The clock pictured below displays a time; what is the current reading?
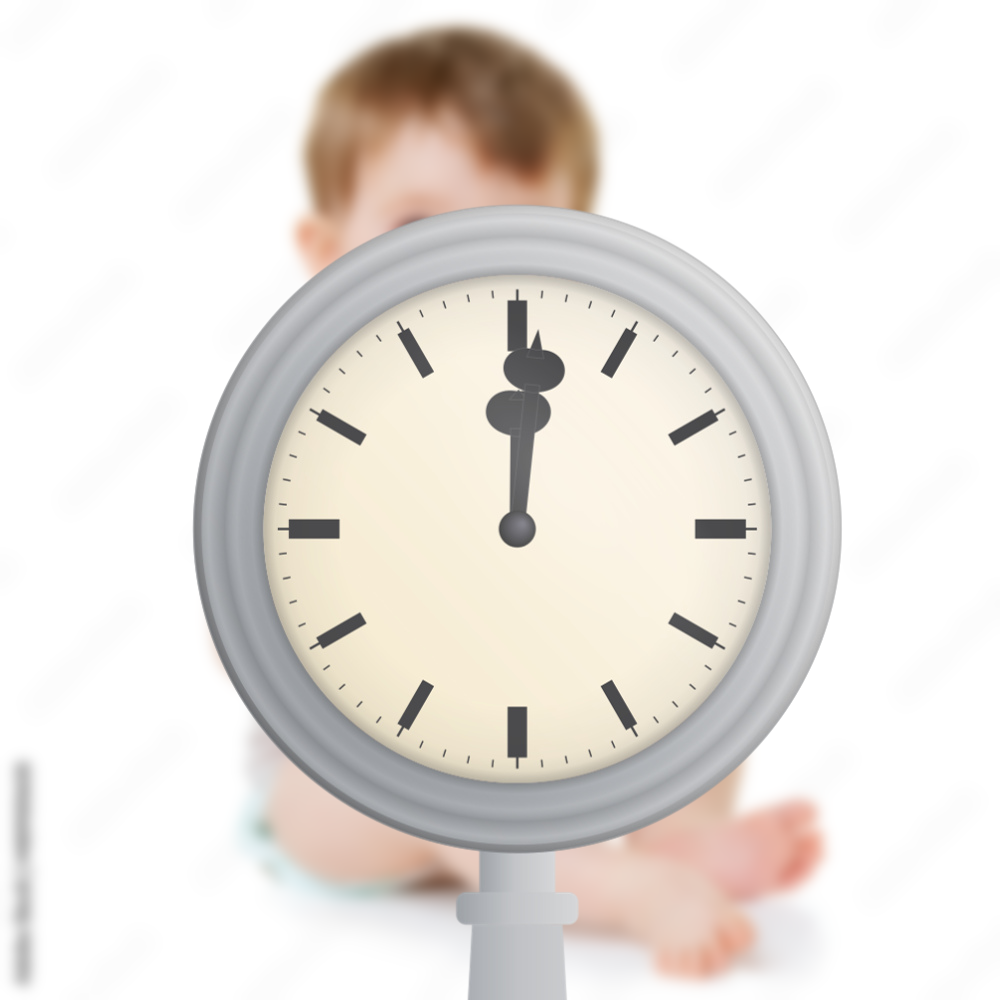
12:01
